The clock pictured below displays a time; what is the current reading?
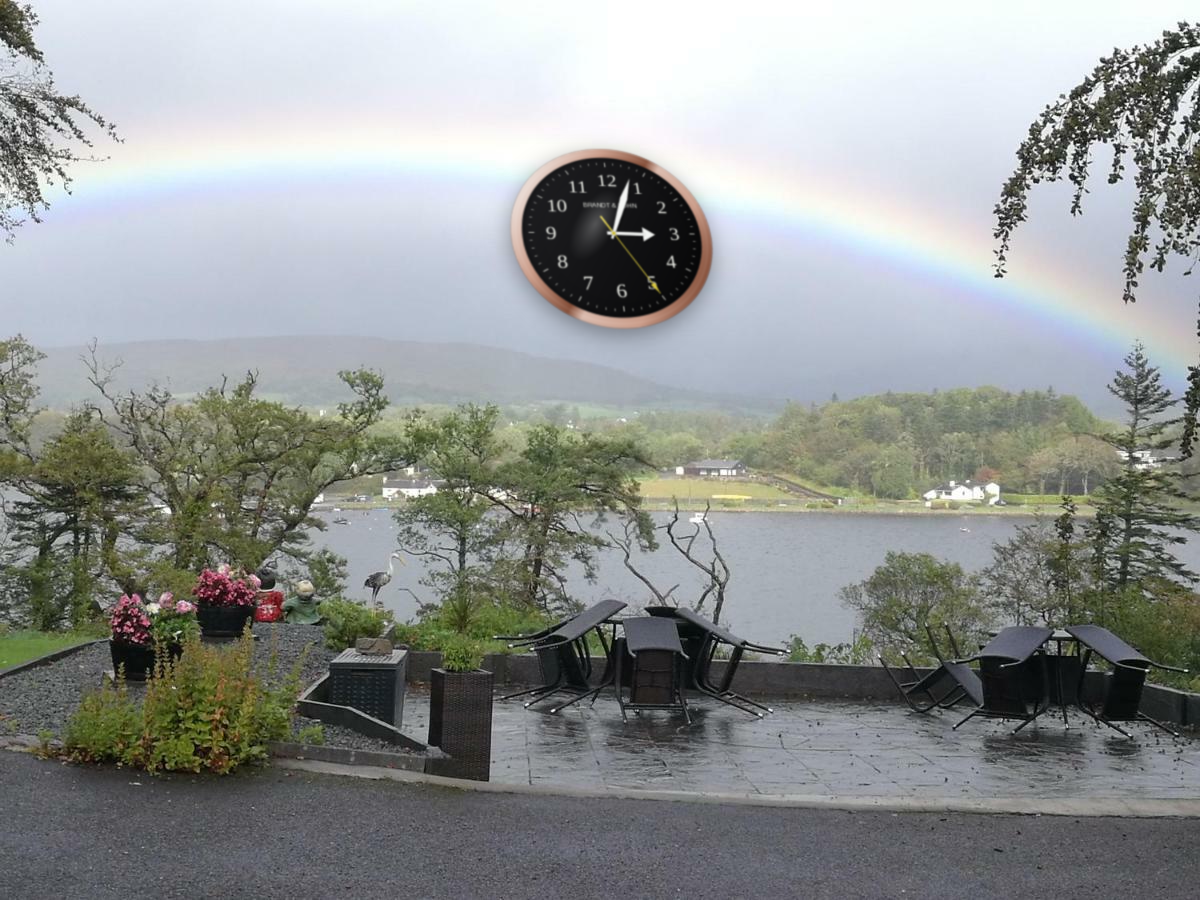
3:03:25
